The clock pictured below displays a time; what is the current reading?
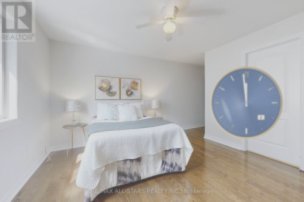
11:59
